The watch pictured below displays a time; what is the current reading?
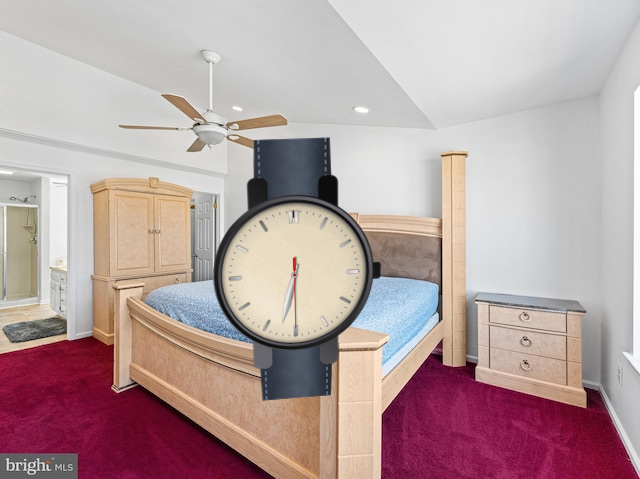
6:32:30
